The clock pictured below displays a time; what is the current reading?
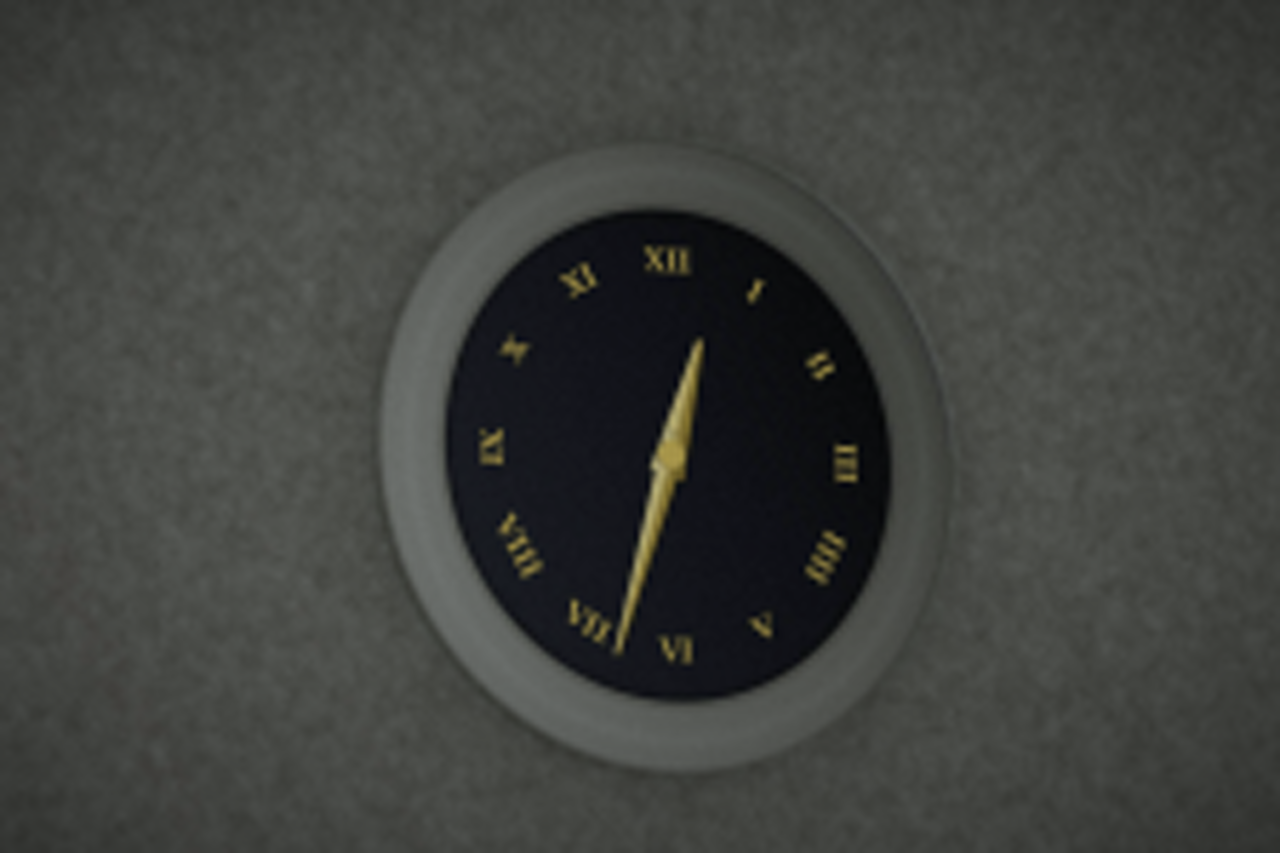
12:33
